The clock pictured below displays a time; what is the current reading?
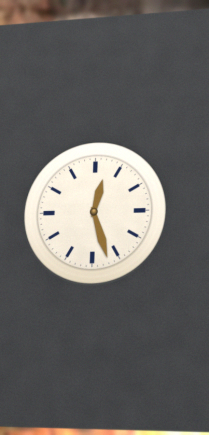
12:27
